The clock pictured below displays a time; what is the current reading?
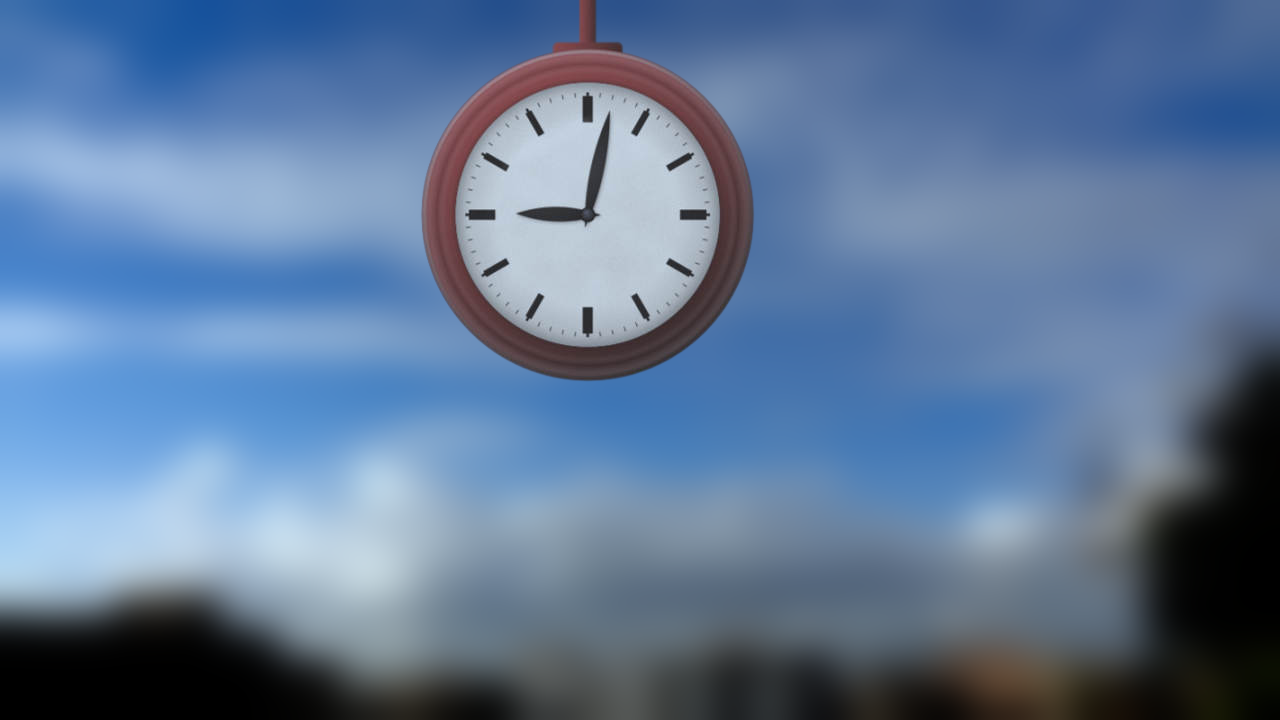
9:02
